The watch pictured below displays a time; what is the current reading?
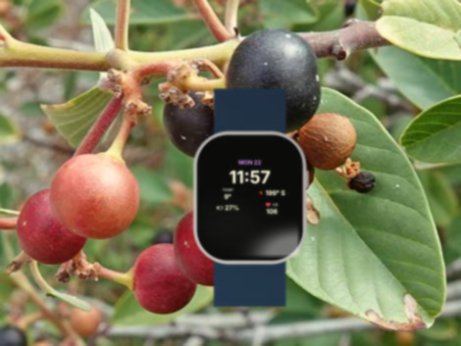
11:57
